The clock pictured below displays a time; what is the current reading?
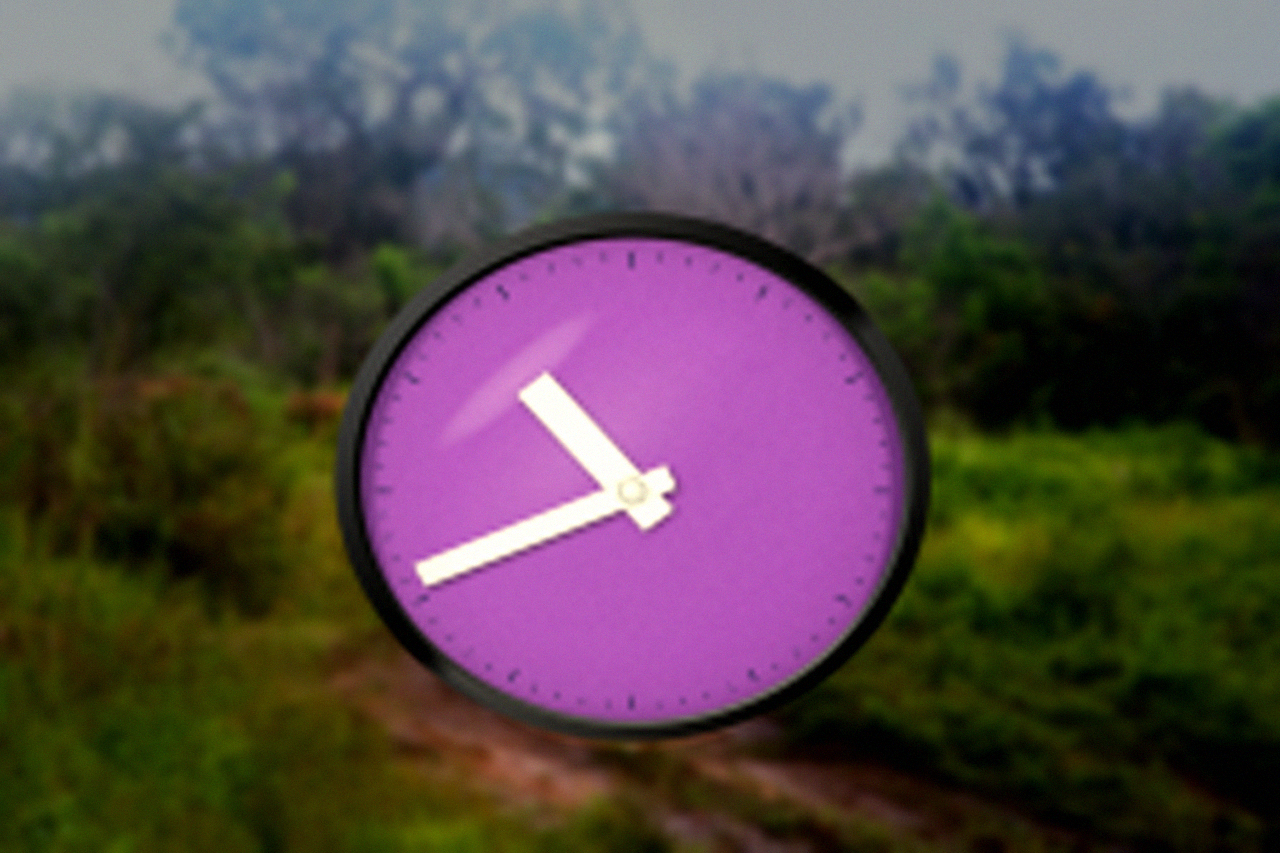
10:41
